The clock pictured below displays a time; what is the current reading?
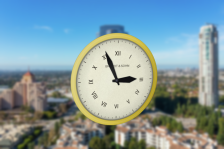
2:56
